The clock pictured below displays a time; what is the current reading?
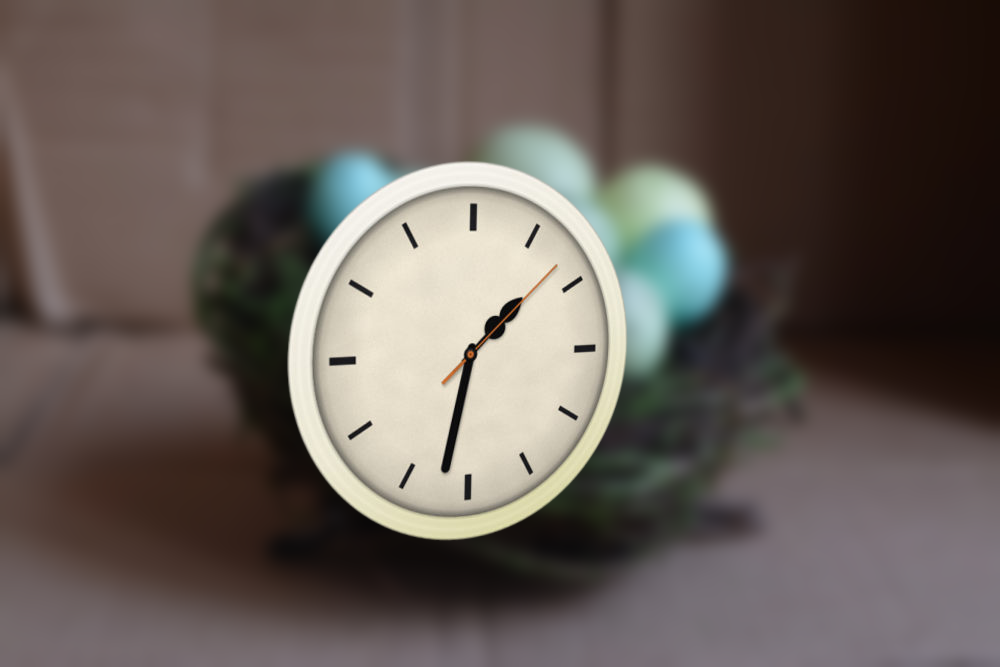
1:32:08
